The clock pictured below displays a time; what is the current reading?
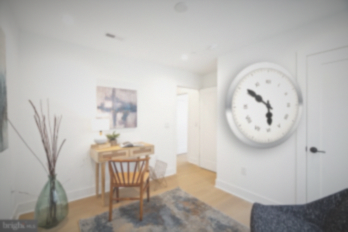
5:51
